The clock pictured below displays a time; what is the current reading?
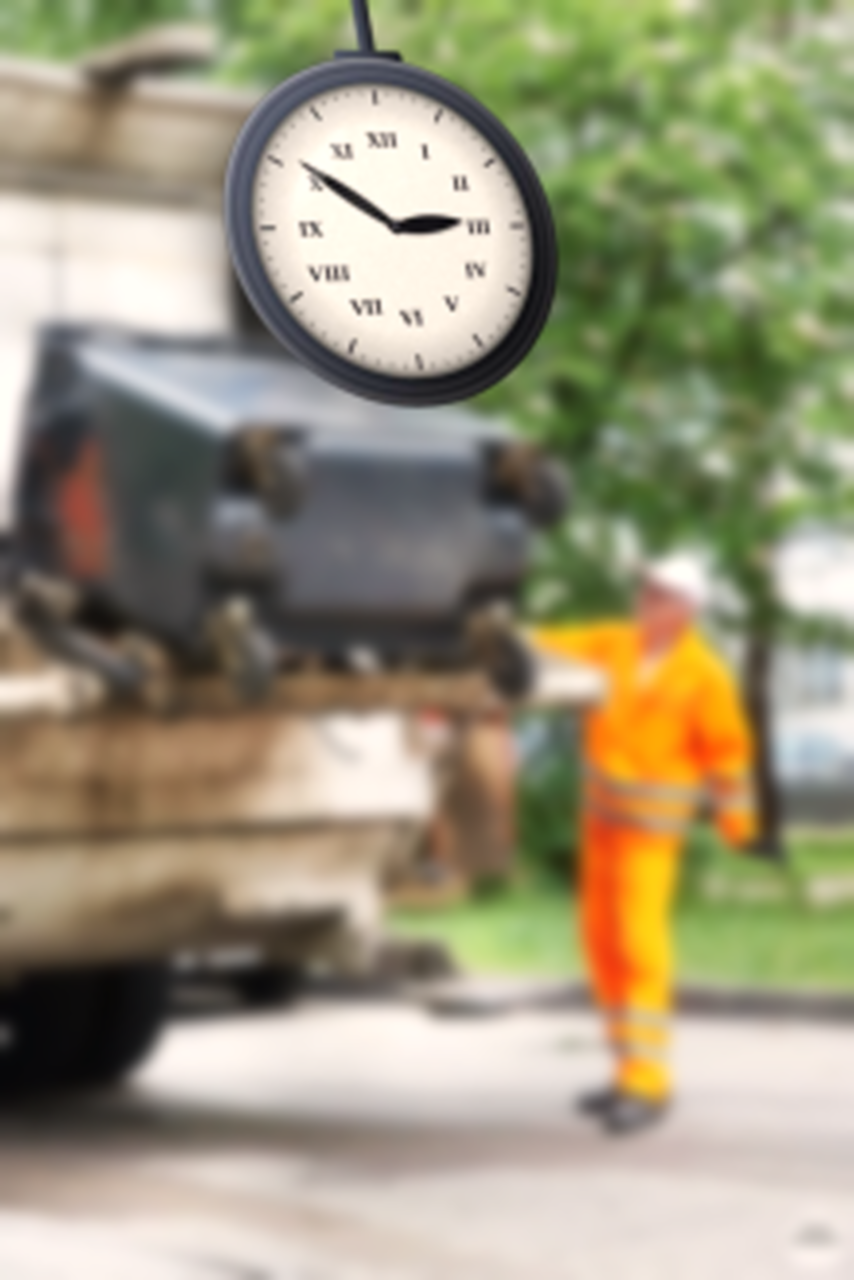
2:51
